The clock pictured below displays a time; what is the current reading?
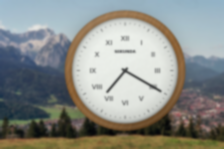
7:20
